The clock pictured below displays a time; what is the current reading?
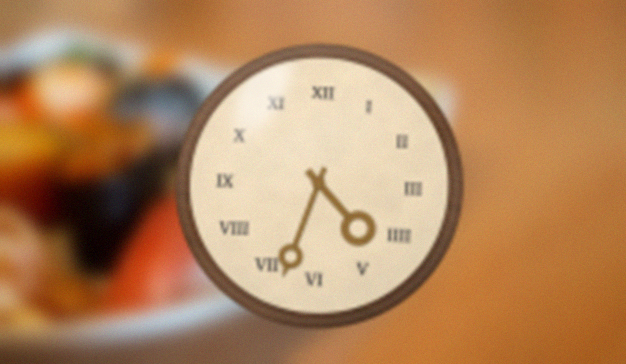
4:33
